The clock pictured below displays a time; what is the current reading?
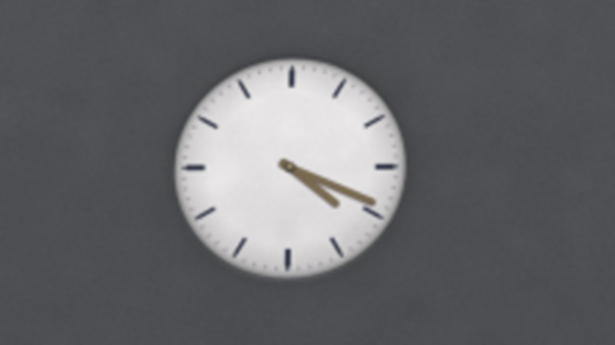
4:19
